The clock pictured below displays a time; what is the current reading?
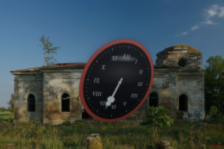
6:33
